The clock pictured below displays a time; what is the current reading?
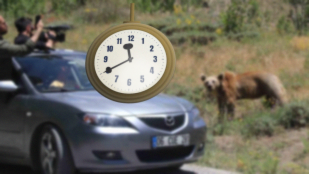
11:40
